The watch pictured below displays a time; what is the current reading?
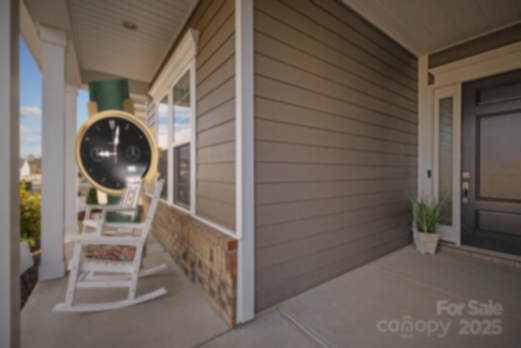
9:02
